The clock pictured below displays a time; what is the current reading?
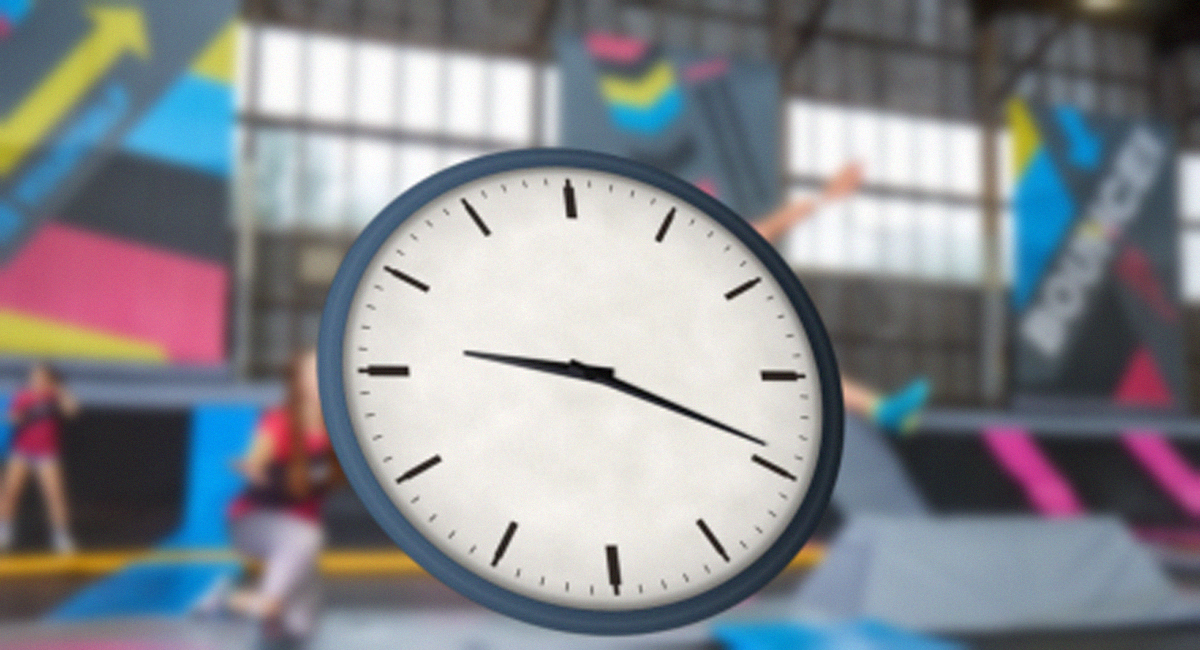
9:19
